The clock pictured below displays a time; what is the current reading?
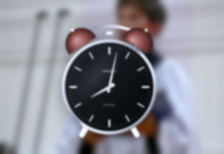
8:02
